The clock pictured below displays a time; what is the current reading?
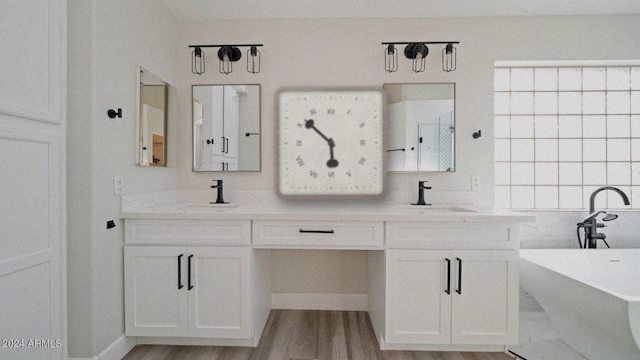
5:52
